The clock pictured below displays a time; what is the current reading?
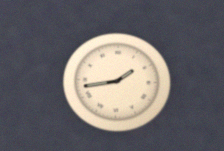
1:43
